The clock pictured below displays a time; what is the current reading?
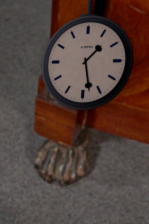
1:28
